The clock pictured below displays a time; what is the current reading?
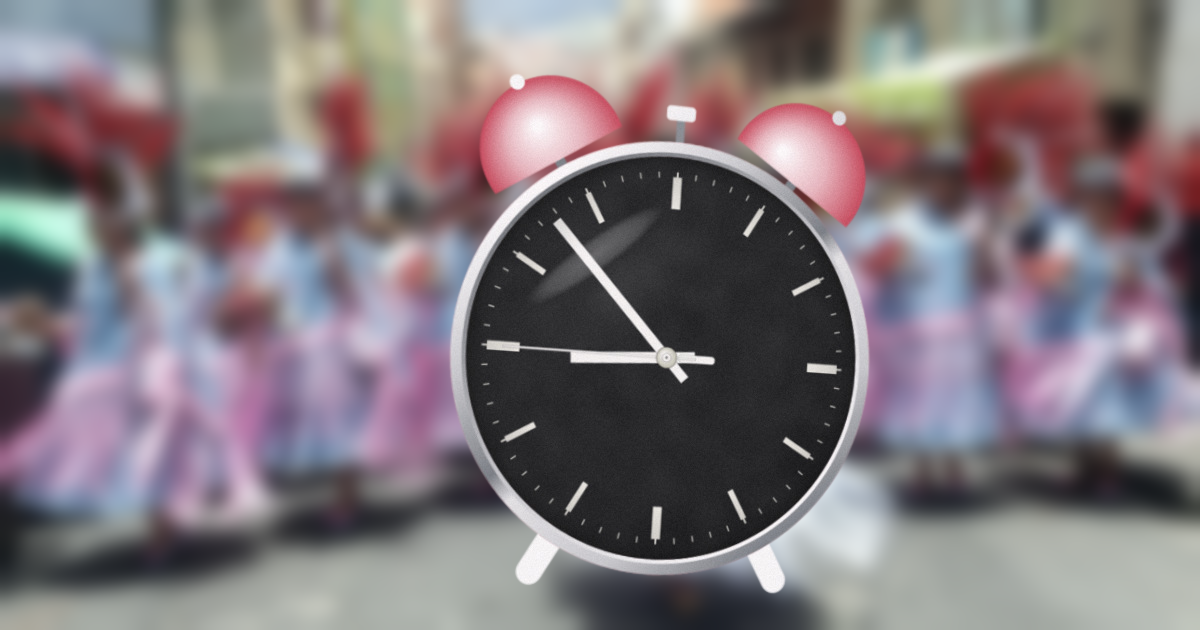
8:52:45
